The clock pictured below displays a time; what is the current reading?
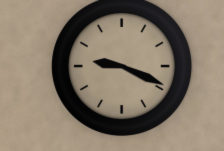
9:19
